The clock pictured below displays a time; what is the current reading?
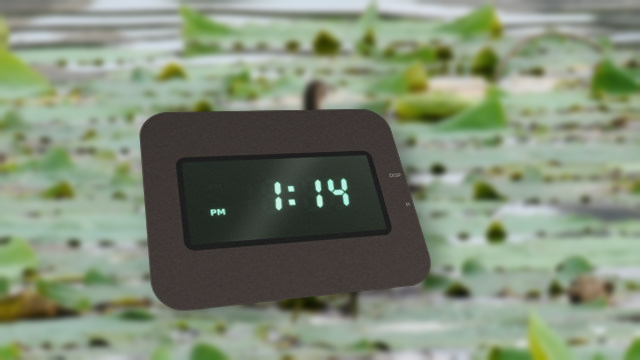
1:14
